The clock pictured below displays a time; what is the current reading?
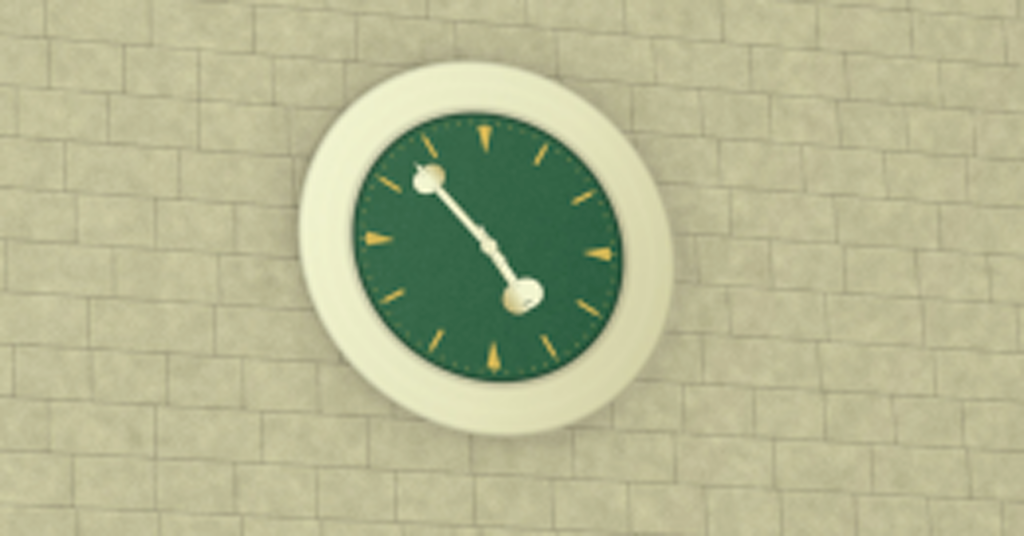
4:53
